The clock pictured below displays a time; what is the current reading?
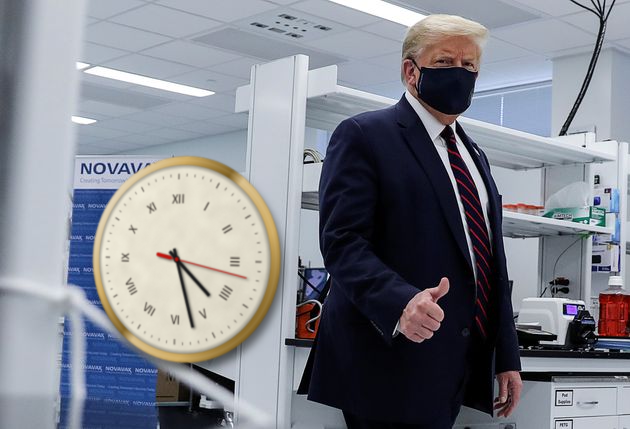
4:27:17
